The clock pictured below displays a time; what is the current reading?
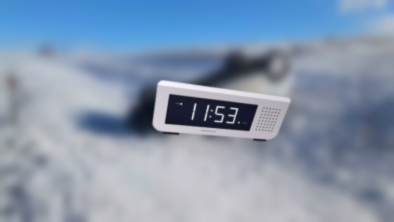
11:53
